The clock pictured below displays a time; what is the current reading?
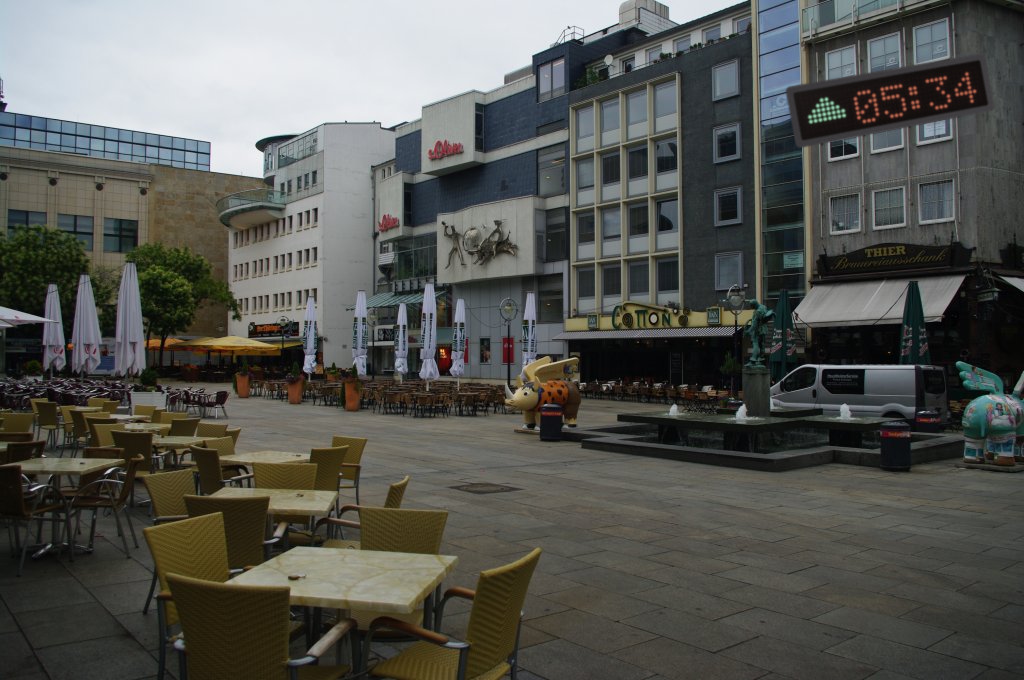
5:34
